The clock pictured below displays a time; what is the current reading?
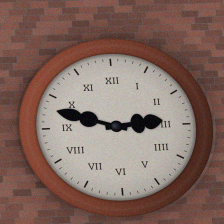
2:48
